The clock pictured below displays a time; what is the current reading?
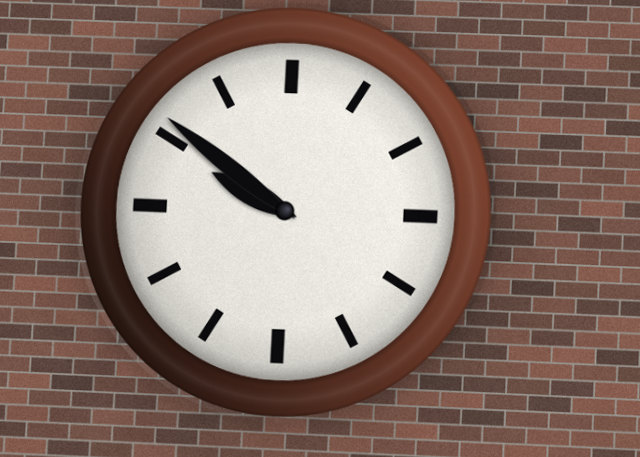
9:51
